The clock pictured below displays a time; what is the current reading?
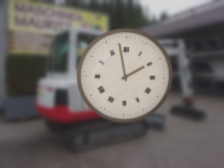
1:58
